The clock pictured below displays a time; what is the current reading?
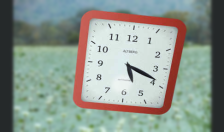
5:19
